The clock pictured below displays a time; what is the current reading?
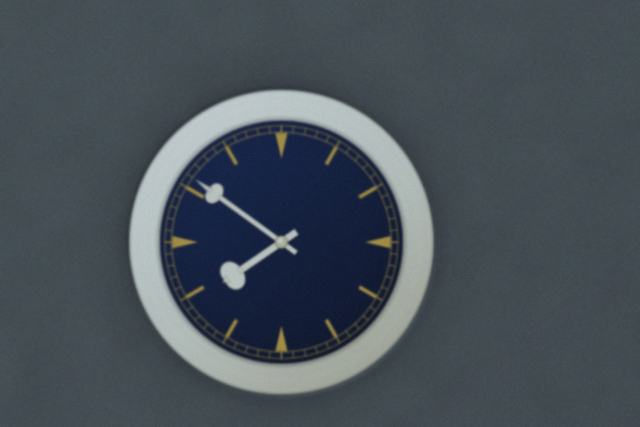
7:51
